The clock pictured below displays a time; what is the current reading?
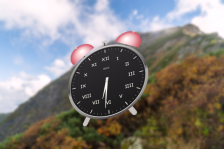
6:31
